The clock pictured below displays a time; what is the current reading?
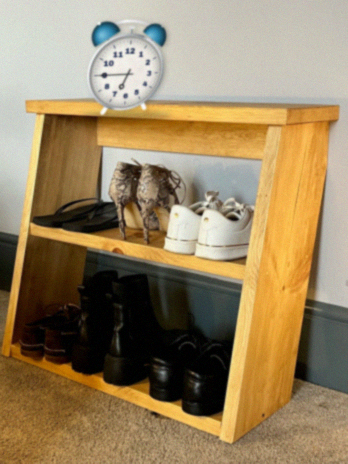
6:45
